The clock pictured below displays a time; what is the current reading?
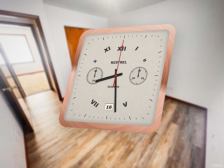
8:28
